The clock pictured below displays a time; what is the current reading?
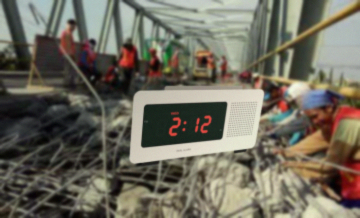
2:12
